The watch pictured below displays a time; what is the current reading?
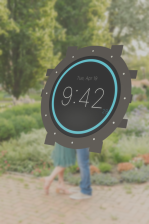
9:42
